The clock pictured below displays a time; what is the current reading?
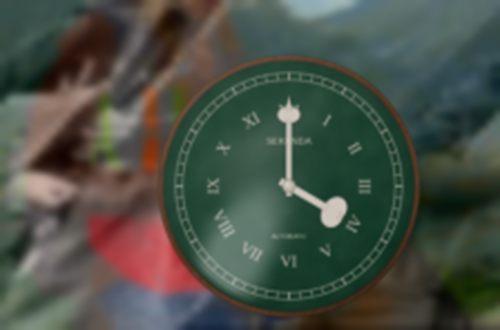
4:00
